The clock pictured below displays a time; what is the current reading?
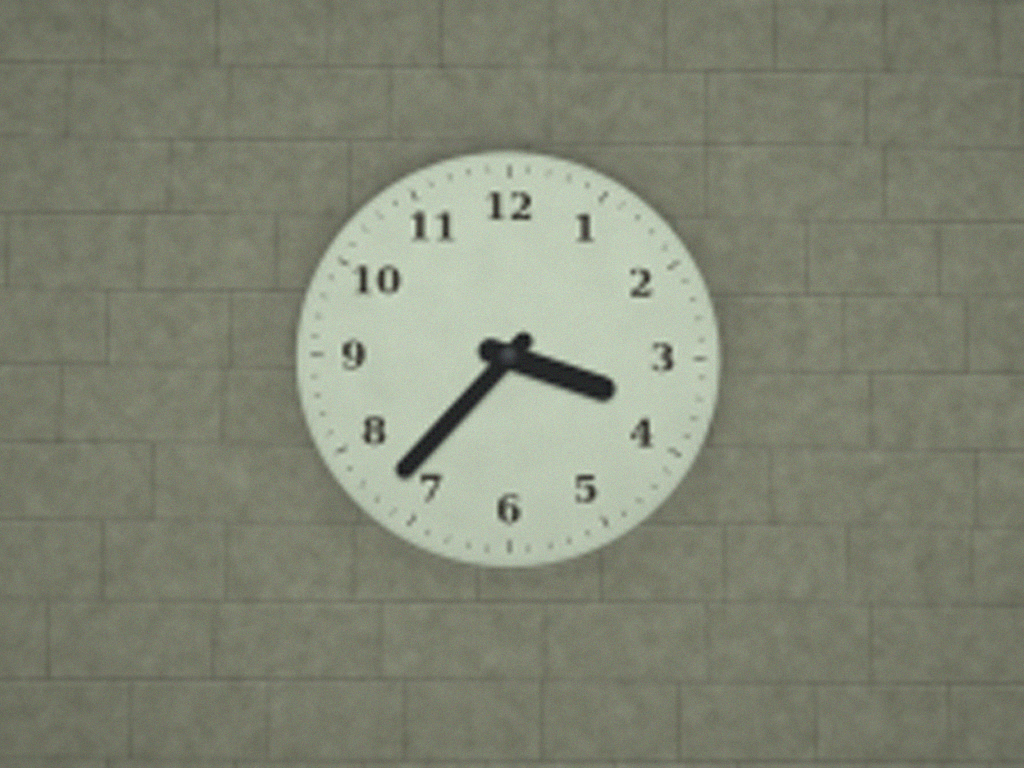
3:37
